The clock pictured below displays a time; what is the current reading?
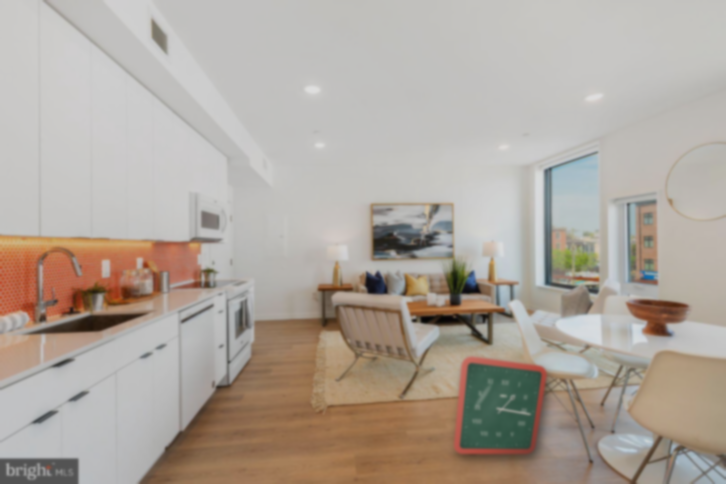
1:16
